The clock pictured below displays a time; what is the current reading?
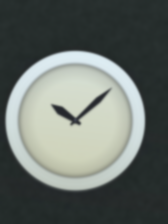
10:08
